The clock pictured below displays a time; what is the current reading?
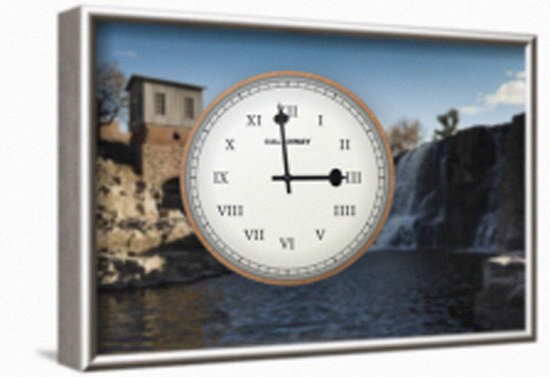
2:59
